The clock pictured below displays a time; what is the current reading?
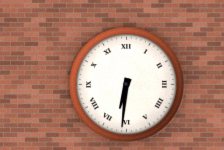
6:31
